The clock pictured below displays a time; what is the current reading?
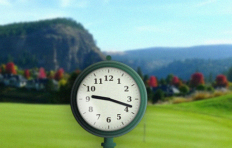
9:18
